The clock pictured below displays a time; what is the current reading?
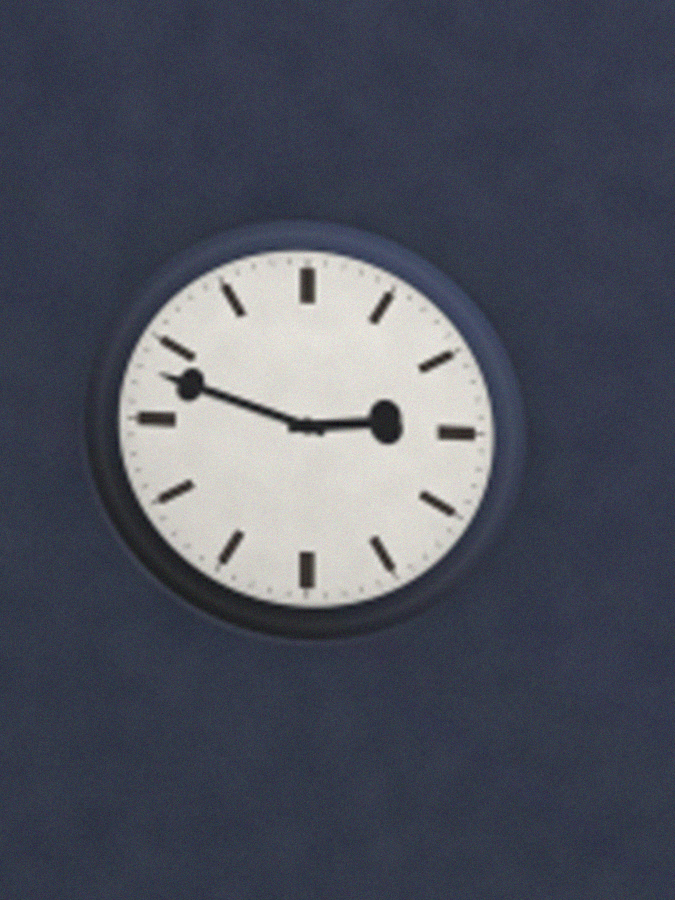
2:48
